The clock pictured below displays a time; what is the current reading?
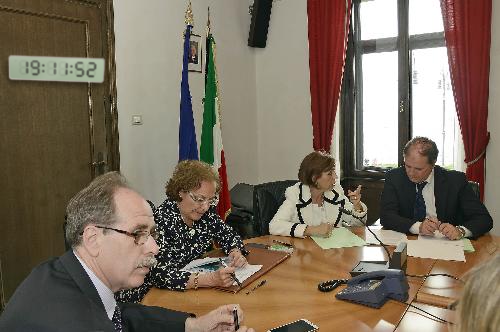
19:11:52
